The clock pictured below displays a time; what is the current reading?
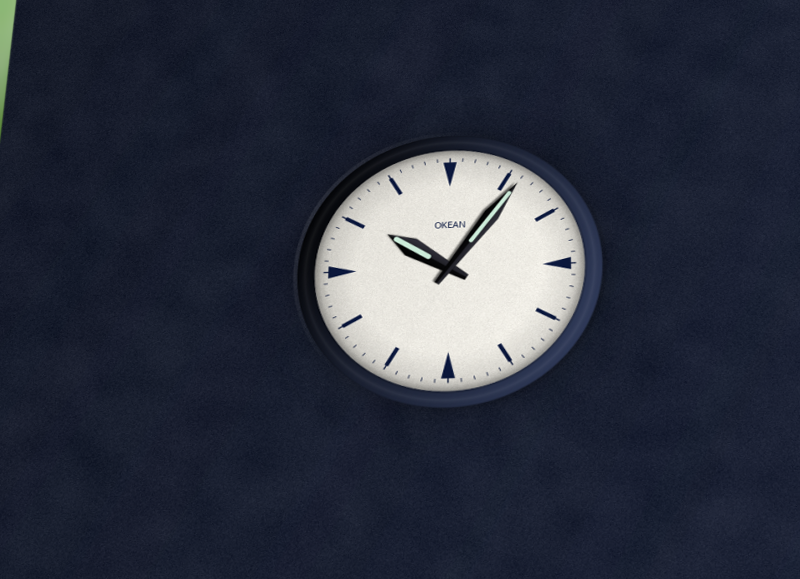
10:06
